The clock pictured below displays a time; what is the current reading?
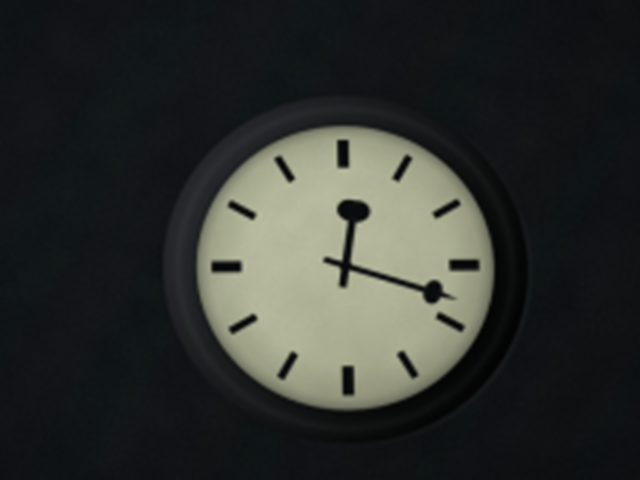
12:18
